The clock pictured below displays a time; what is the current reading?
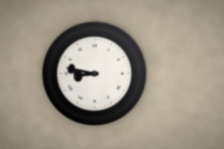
8:47
